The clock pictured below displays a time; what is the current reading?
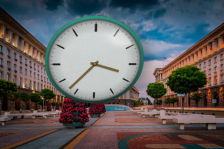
3:37
